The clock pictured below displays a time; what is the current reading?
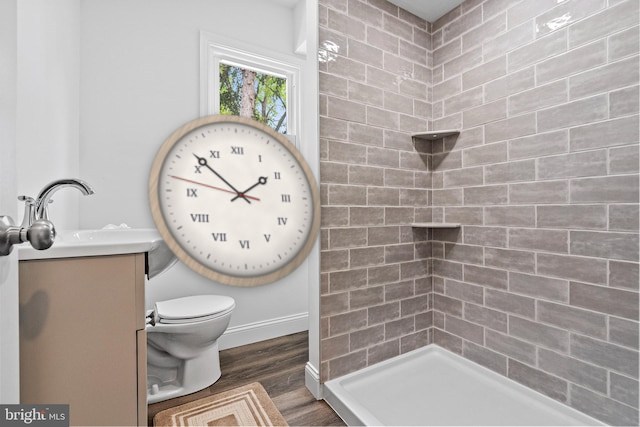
1:51:47
